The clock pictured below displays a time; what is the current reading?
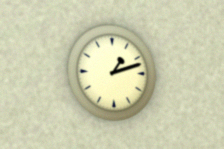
1:12
